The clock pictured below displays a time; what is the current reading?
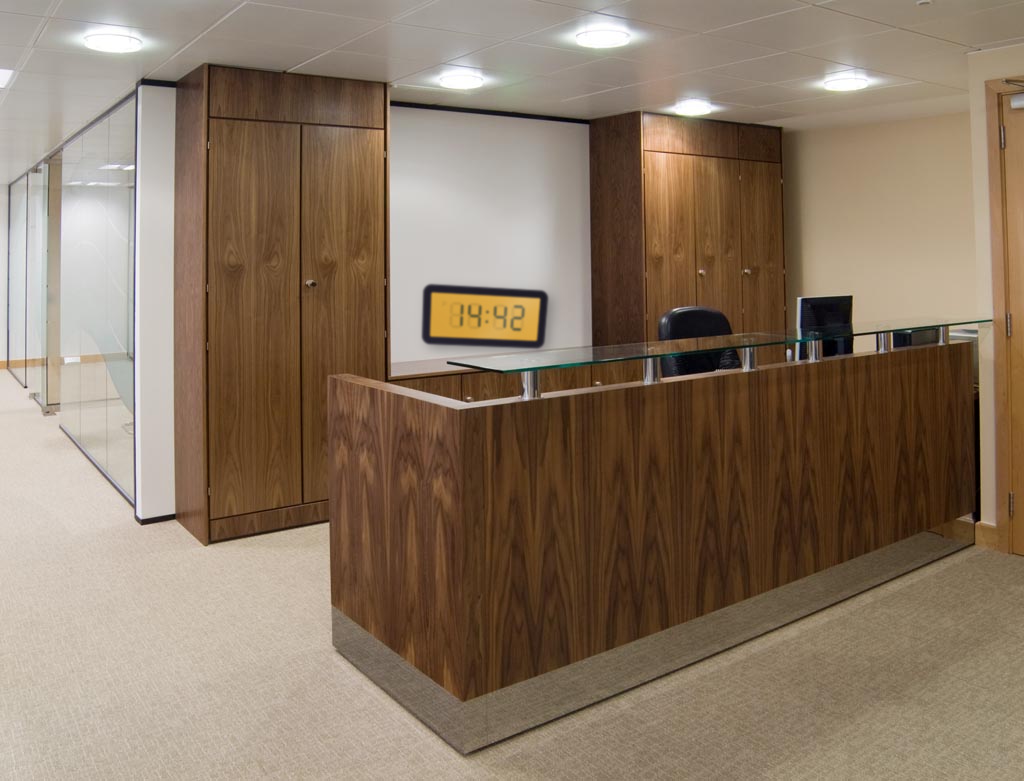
14:42
